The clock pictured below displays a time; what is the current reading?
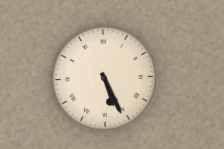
5:26
